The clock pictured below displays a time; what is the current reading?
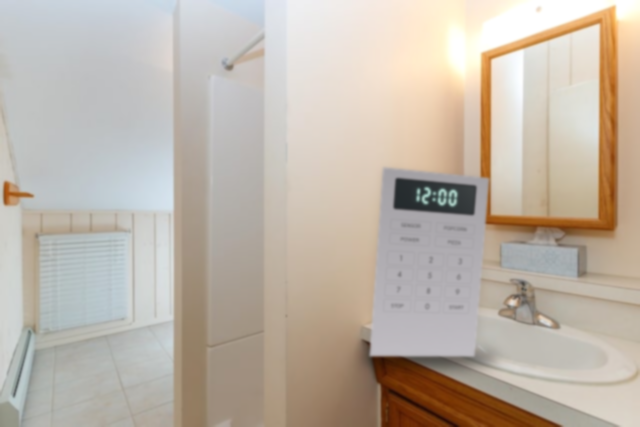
12:00
